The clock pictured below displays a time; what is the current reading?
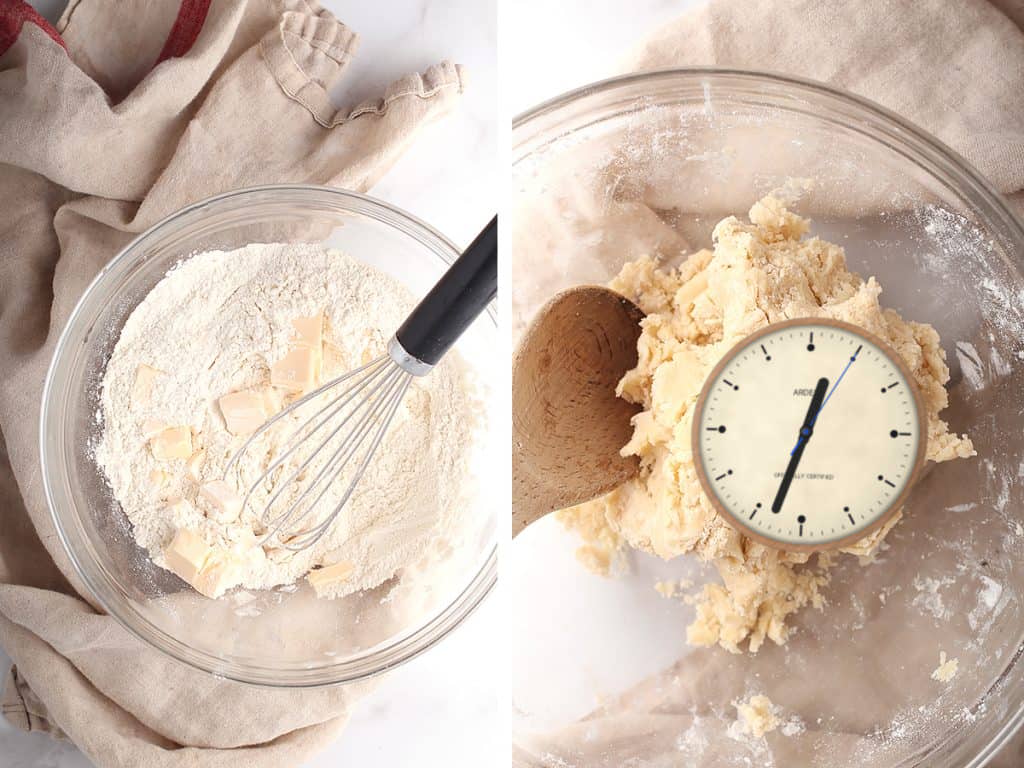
12:33:05
